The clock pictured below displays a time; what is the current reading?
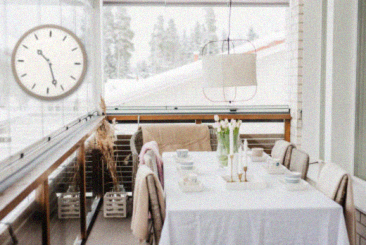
10:27
